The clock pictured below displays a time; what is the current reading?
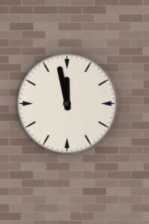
11:58
